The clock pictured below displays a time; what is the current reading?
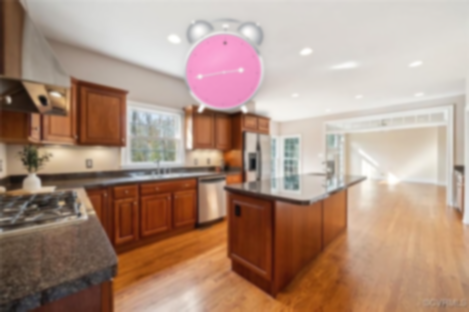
2:43
